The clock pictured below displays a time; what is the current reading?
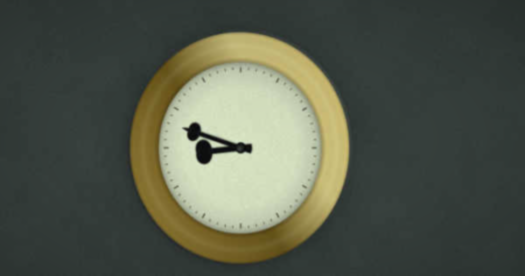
8:48
